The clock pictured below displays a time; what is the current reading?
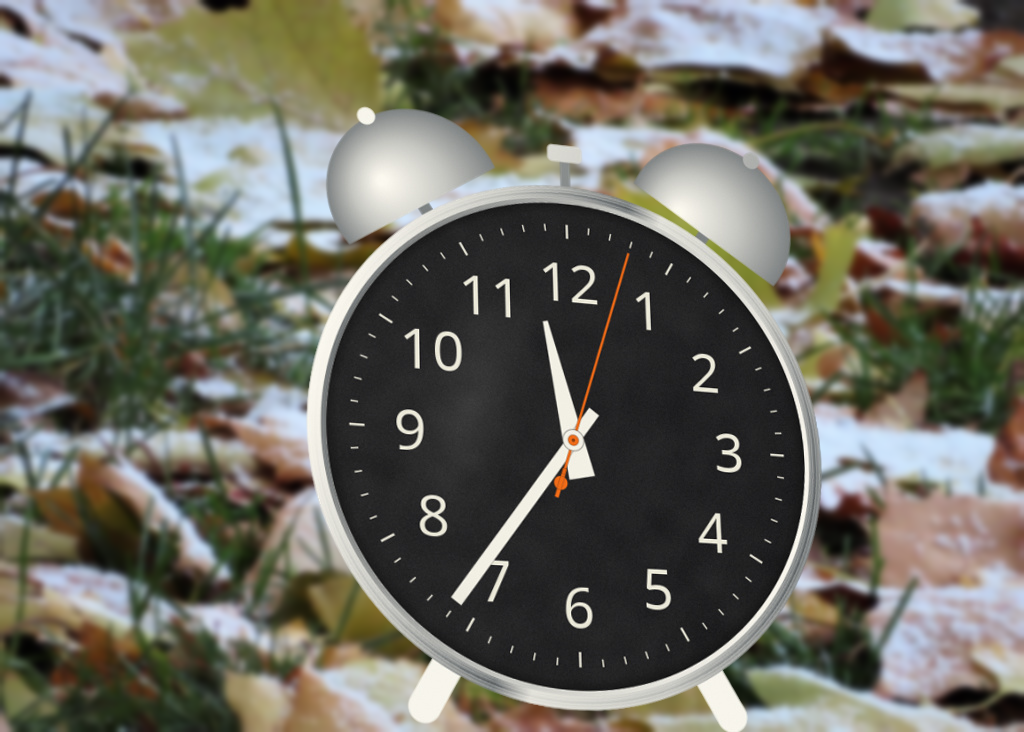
11:36:03
